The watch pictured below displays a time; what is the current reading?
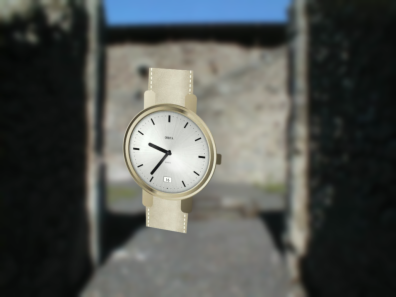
9:36
